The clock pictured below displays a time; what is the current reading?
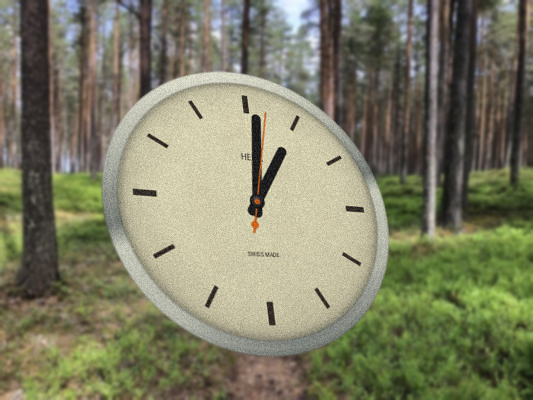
1:01:02
